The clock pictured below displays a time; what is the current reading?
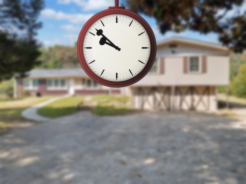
9:52
